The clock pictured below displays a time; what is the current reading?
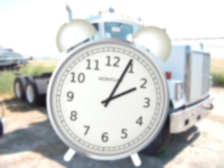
2:04
